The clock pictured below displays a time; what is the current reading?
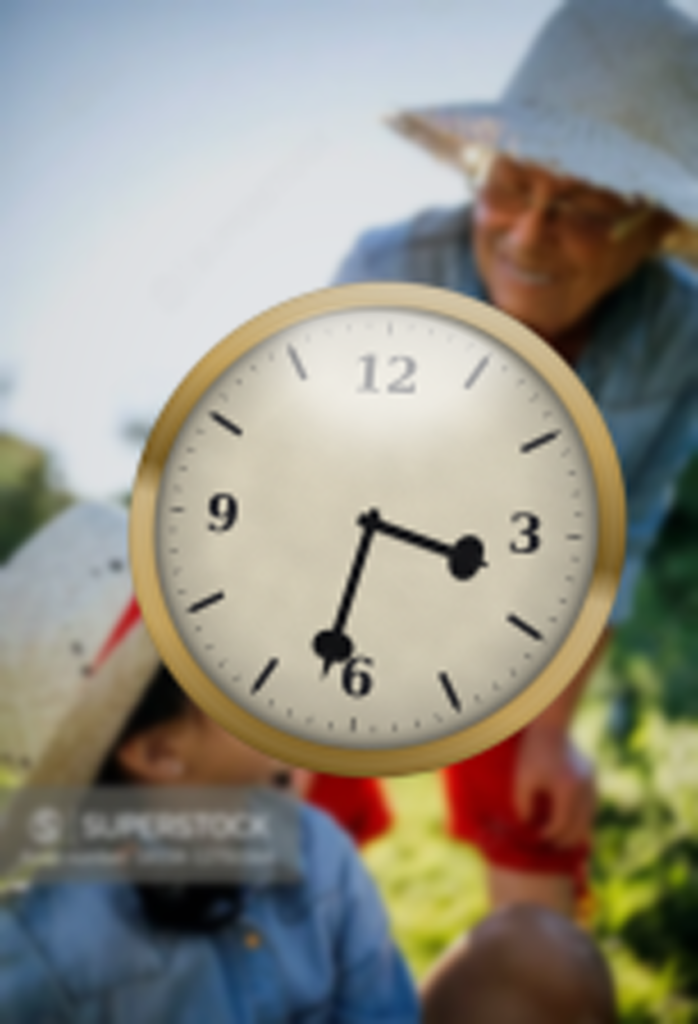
3:32
